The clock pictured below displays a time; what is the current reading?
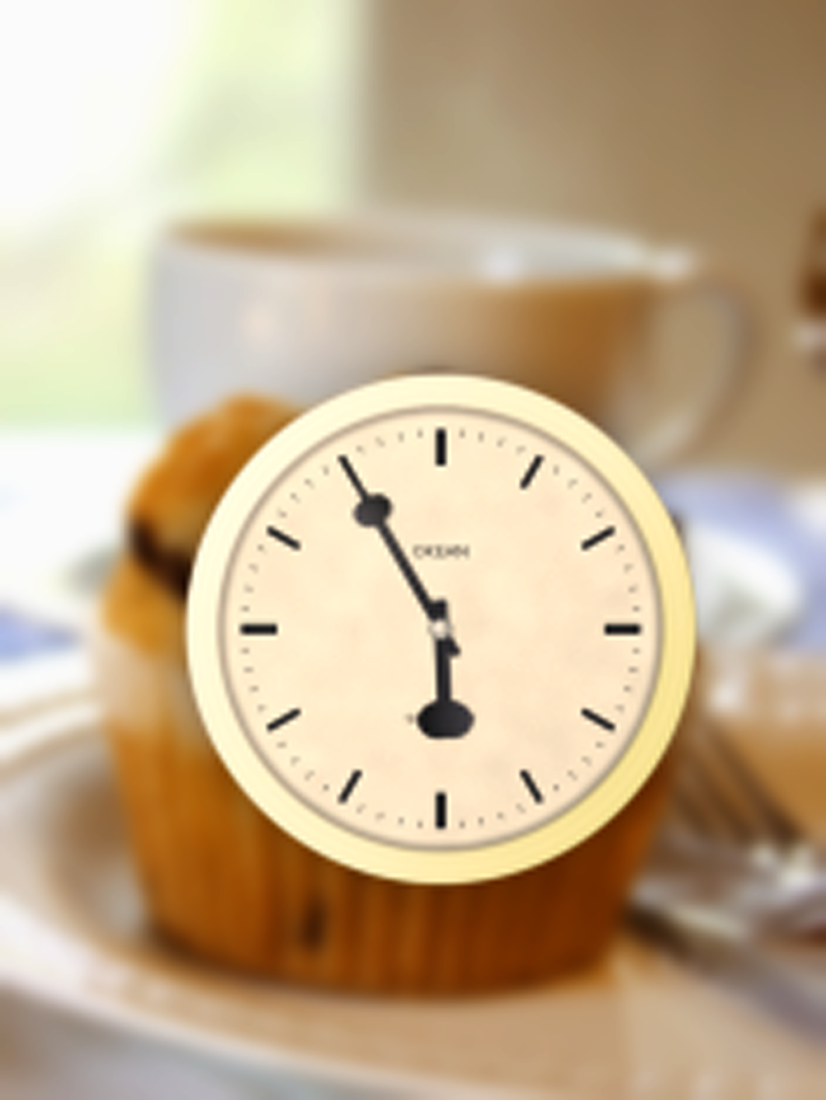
5:55
